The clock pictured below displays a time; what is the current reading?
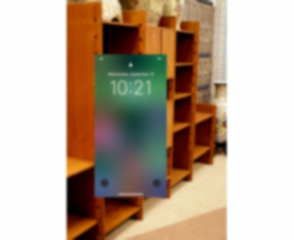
10:21
